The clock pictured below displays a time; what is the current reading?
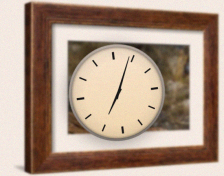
7:04
